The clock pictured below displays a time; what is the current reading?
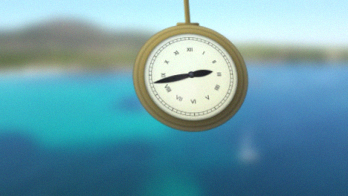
2:43
